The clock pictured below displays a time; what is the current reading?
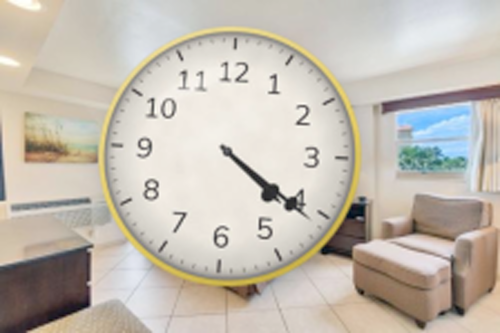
4:21
